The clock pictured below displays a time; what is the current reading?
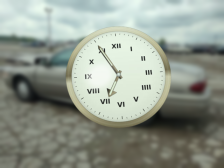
6:55
